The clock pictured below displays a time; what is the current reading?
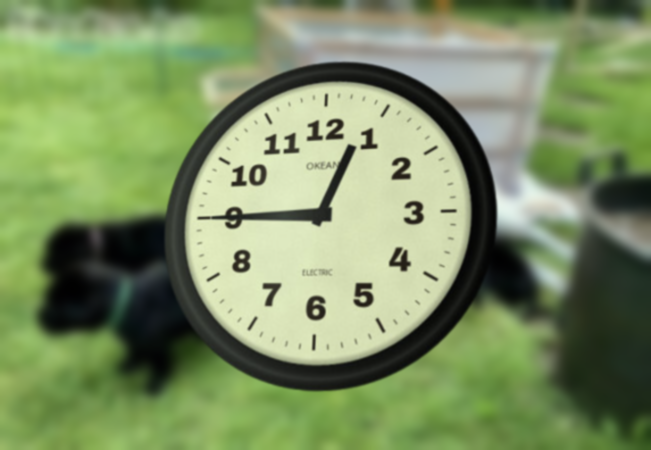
12:45
